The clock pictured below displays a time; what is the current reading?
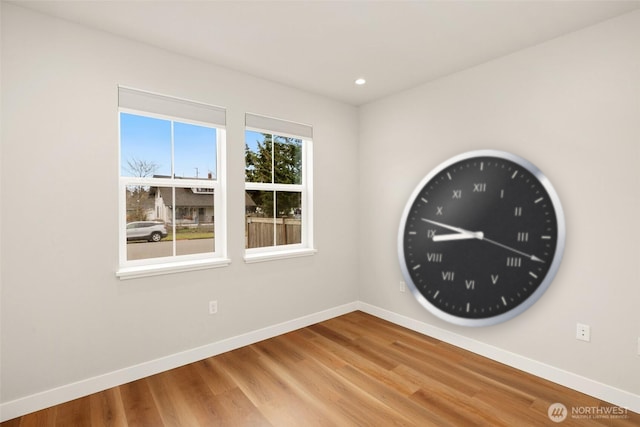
8:47:18
